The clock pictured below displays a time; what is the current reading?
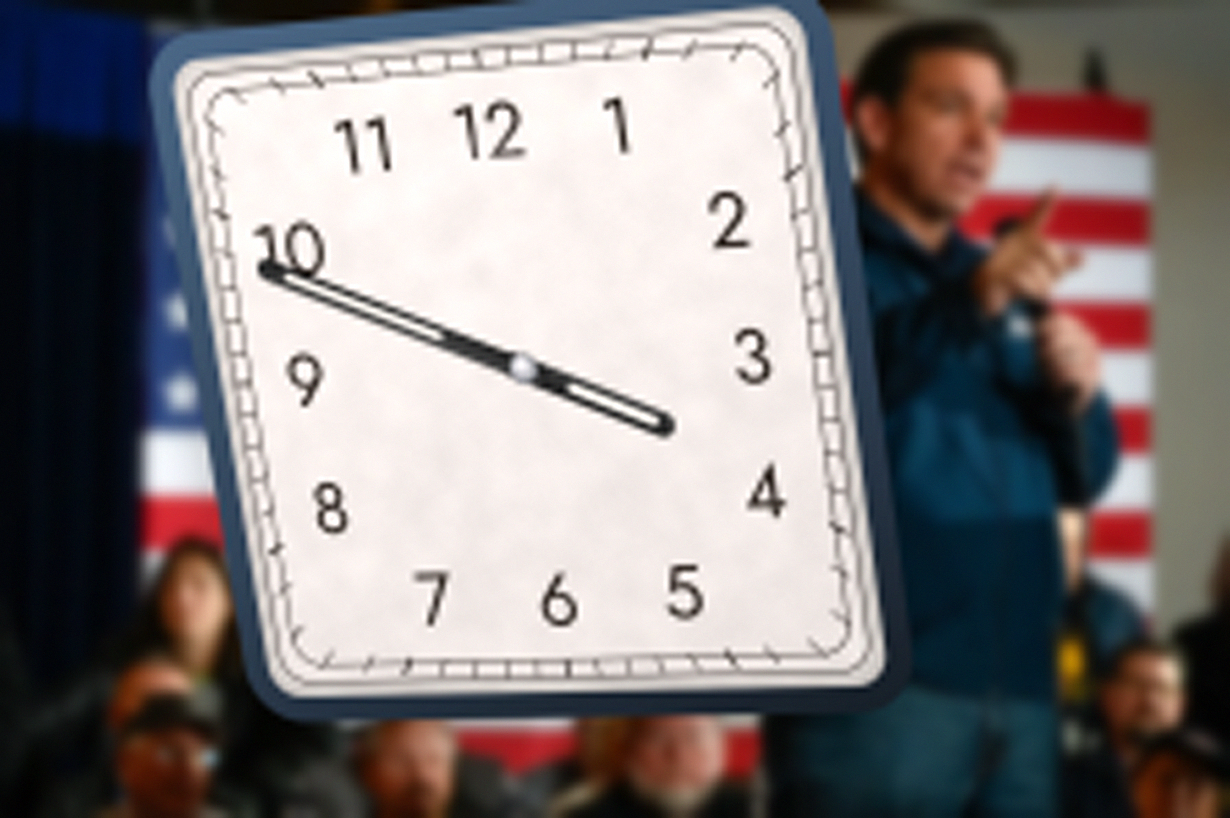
3:49
